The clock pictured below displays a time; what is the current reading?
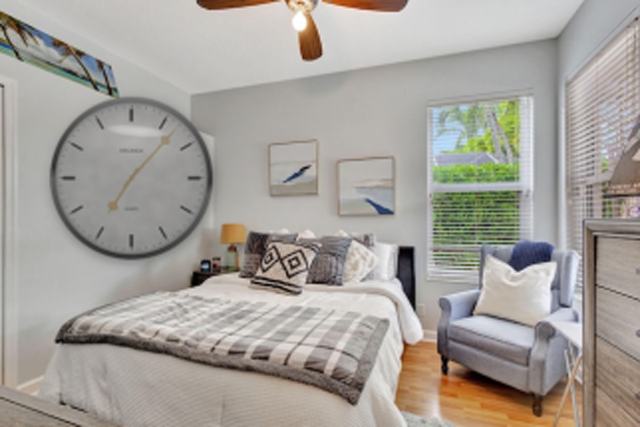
7:07
